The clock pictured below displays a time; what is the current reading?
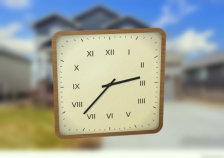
2:37
